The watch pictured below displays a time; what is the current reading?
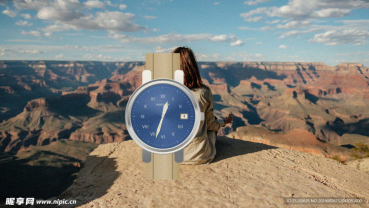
12:33
